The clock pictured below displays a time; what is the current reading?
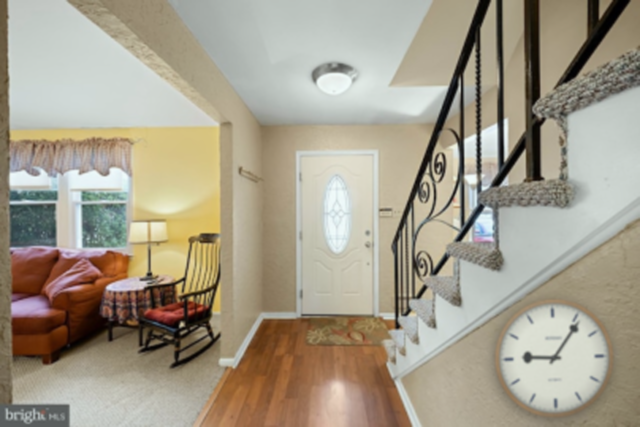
9:06
